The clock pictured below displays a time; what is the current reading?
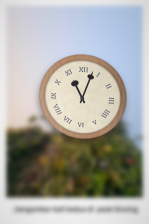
11:03
